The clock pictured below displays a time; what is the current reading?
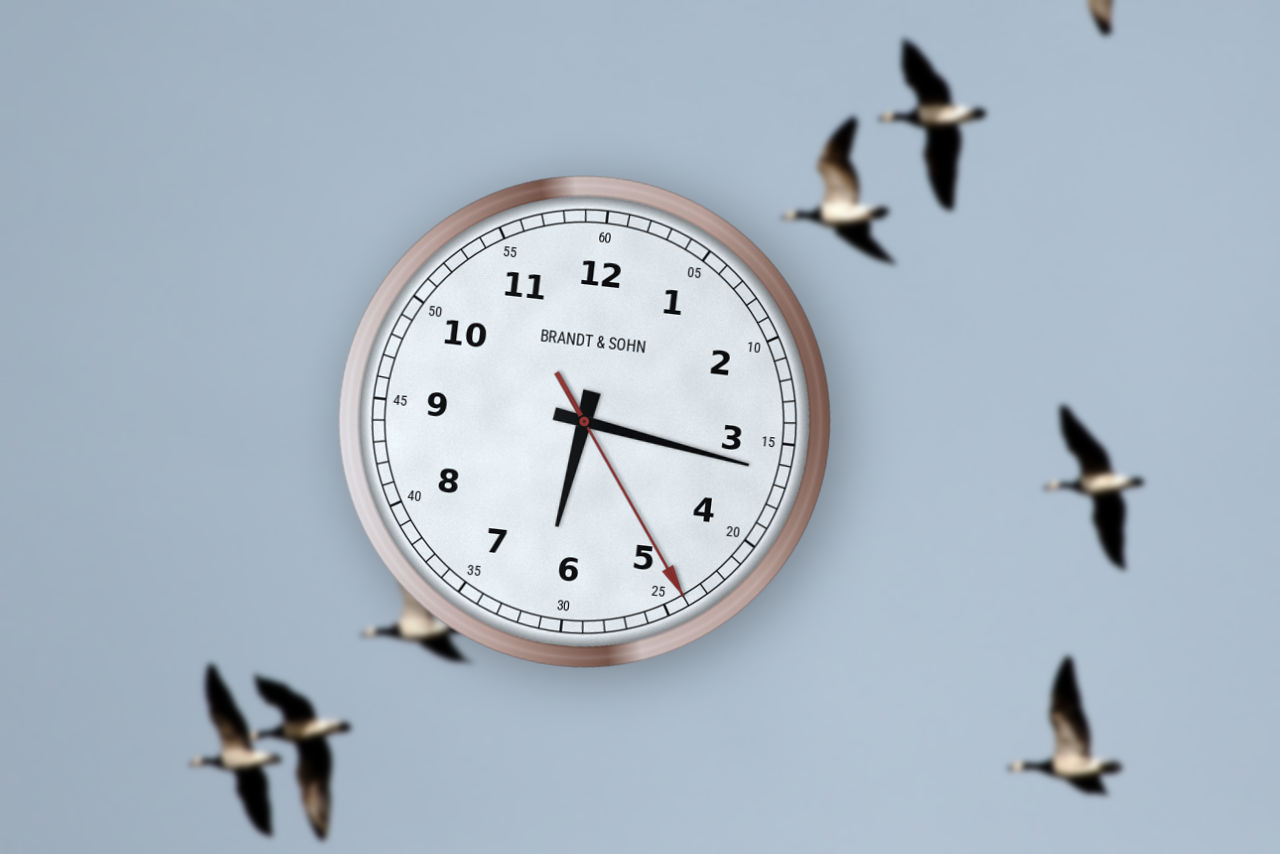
6:16:24
